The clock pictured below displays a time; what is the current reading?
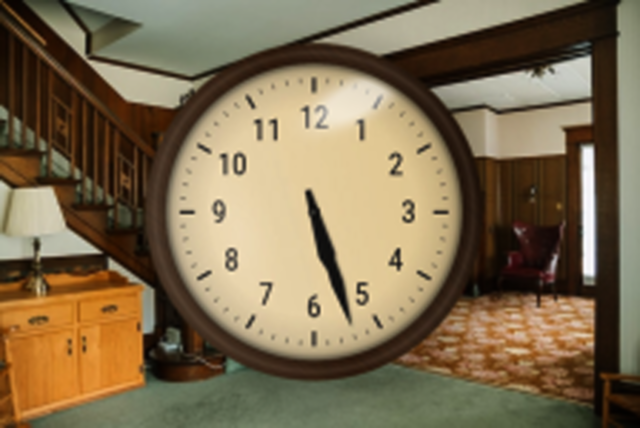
5:27
